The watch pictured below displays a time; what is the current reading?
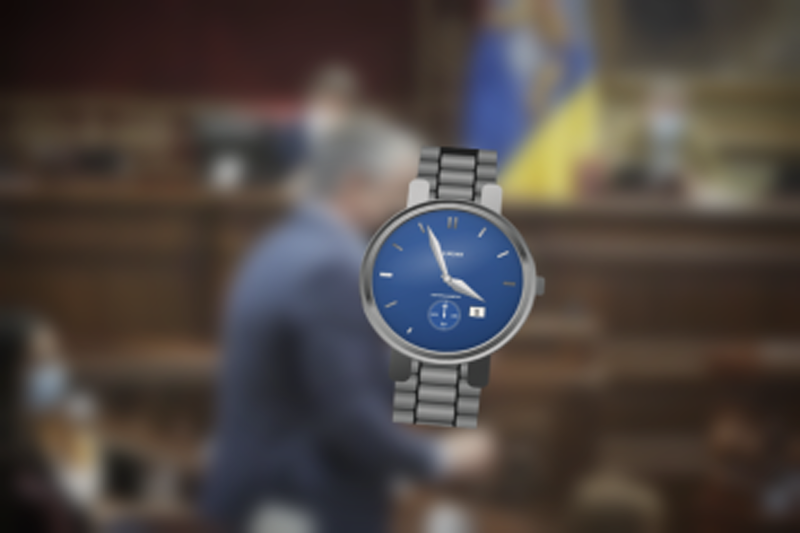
3:56
